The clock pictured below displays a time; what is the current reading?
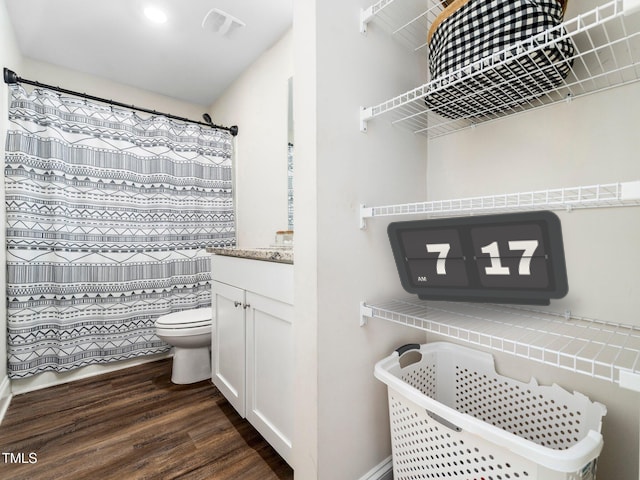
7:17
